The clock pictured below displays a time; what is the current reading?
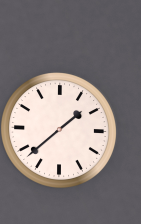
1:38
